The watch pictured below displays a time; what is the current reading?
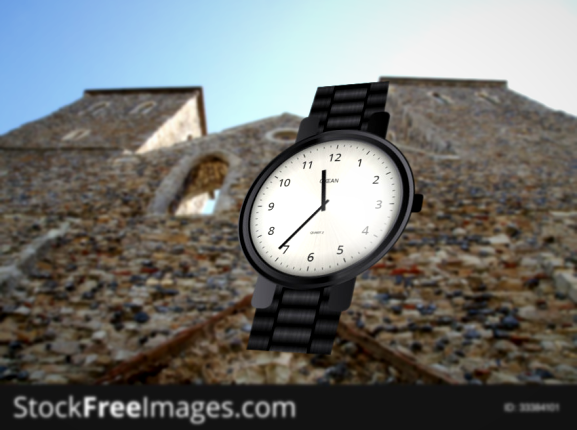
11:36
